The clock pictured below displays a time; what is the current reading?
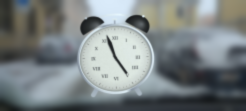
4:57
